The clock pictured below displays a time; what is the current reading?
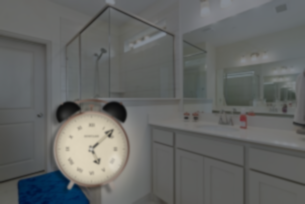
5:08
